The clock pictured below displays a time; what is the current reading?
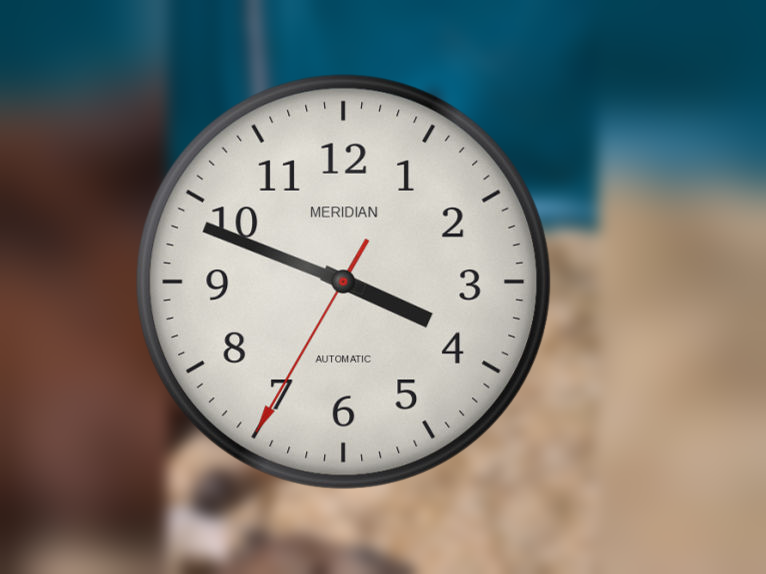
3:48:35
